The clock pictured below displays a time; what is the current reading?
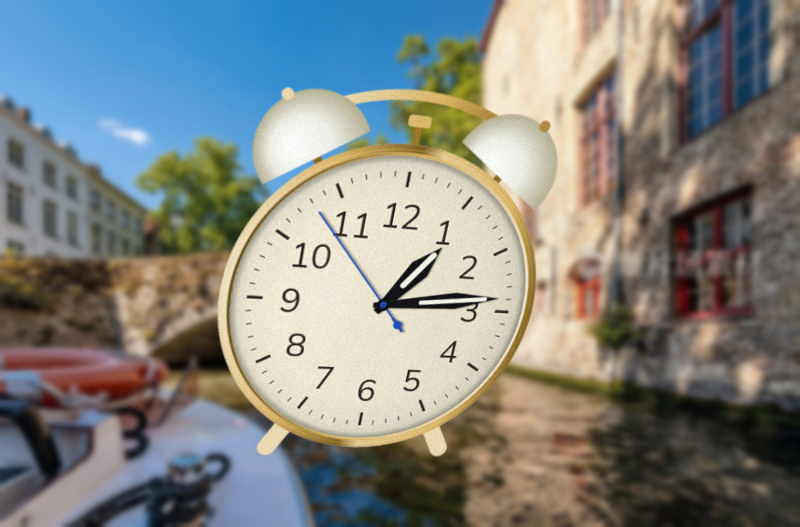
1:13:53
